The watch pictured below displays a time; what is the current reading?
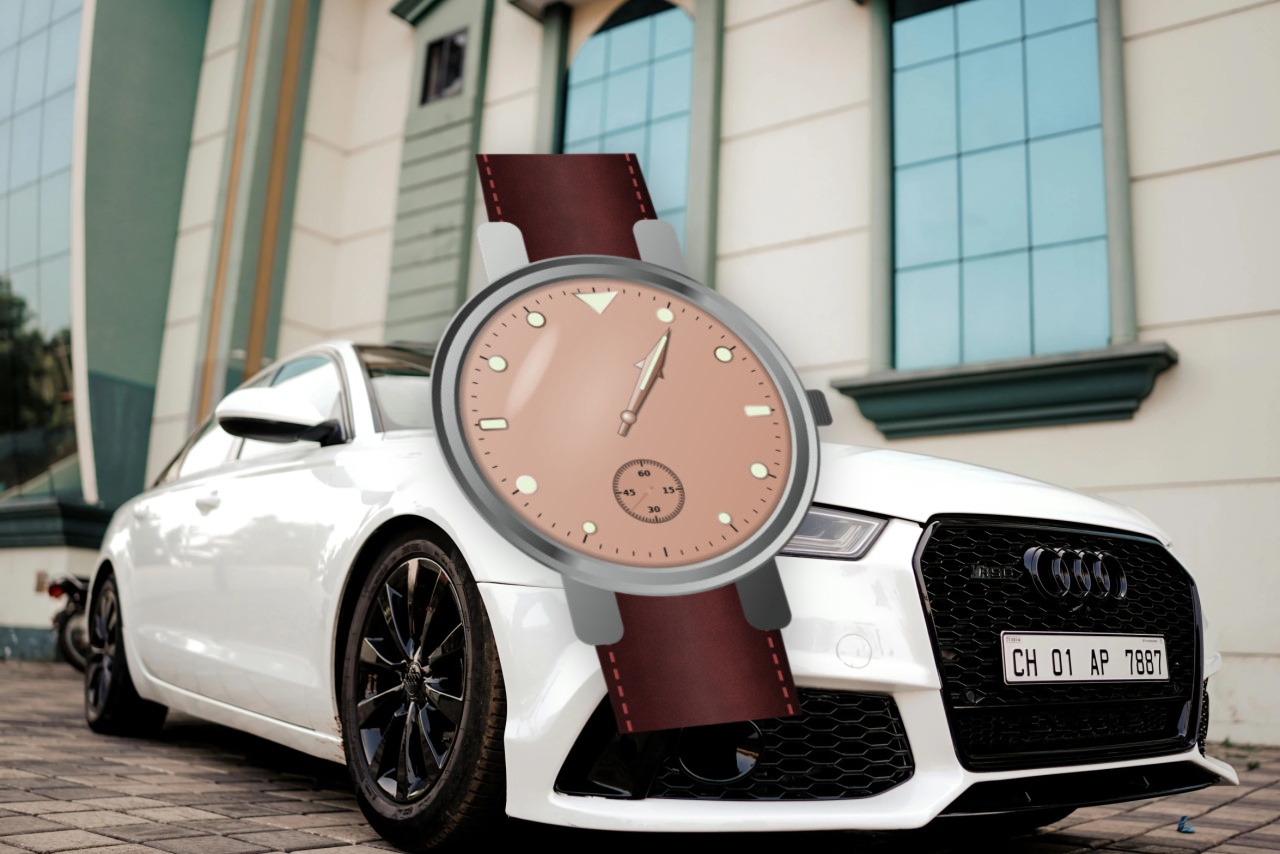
1:05:38
